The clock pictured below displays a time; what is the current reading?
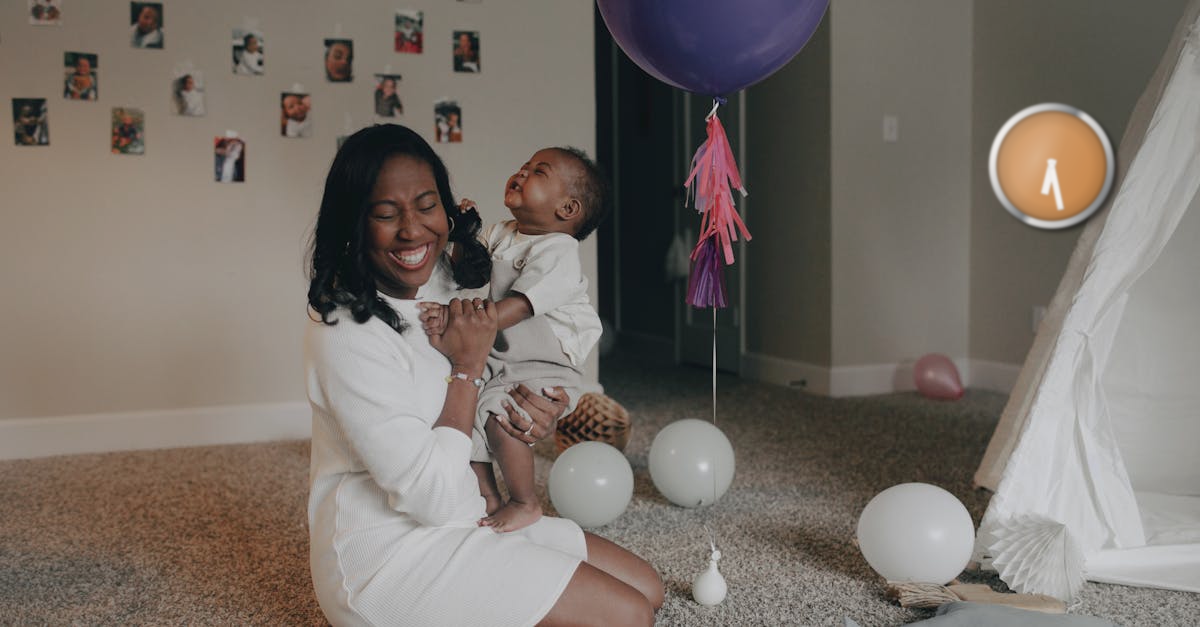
6:28
